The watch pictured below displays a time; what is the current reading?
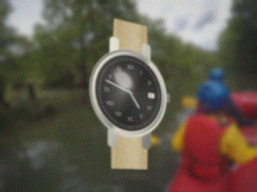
4:48
